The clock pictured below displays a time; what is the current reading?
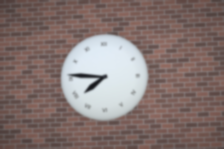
7:46
